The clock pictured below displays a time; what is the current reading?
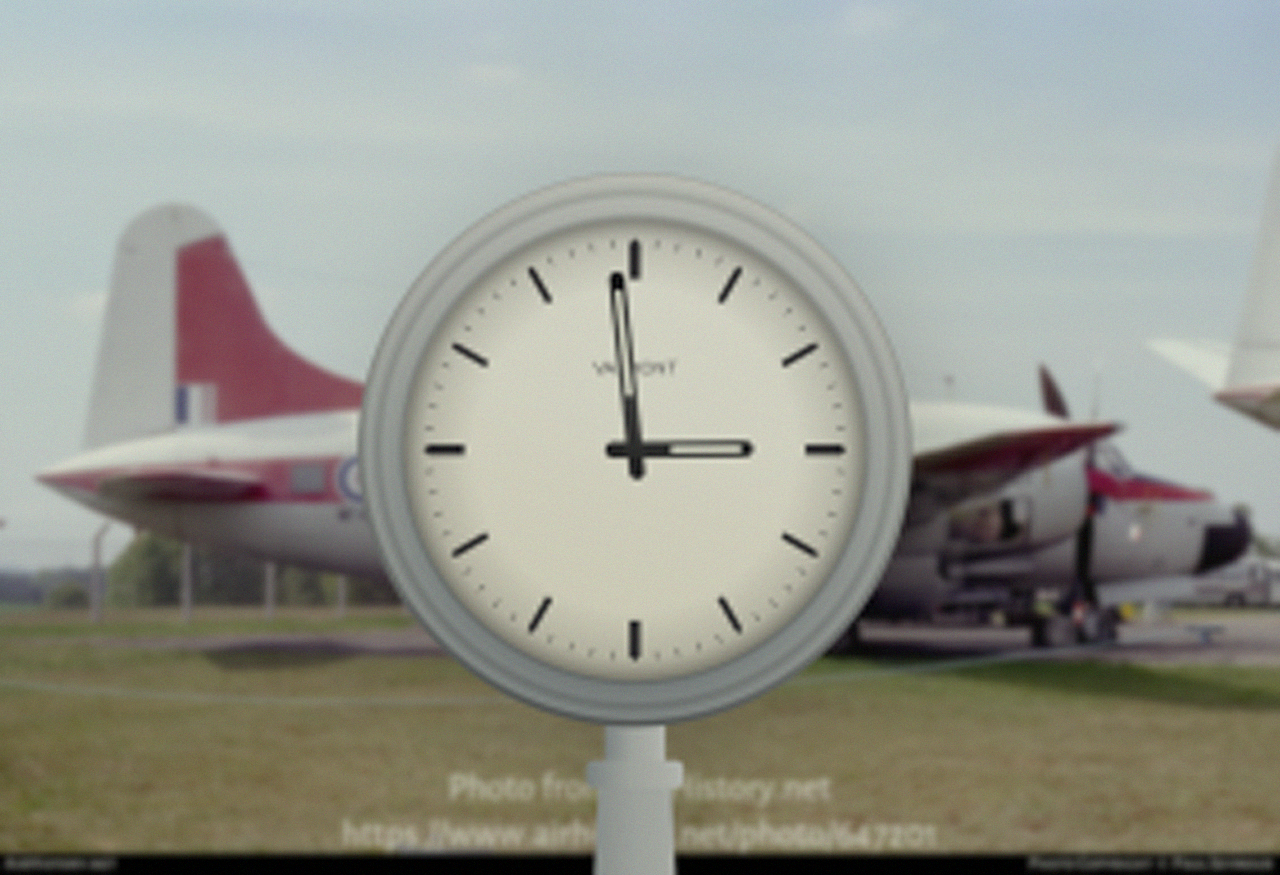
2:59
